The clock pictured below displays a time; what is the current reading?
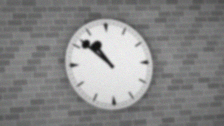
10:52
